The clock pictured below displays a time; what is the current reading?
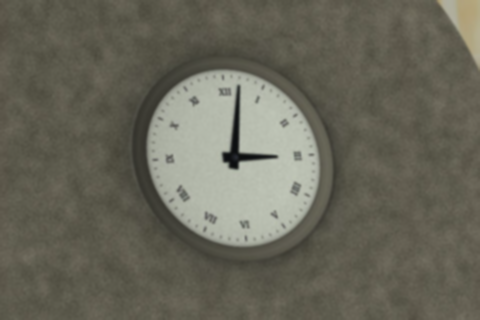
3:02
